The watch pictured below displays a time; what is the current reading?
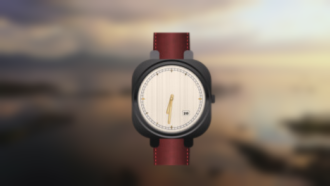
6:31
